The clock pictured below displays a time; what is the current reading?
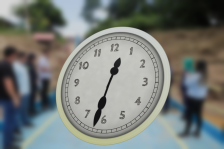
12:32
